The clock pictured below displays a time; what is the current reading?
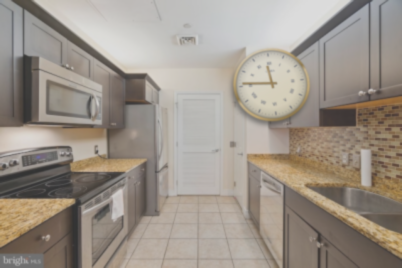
11:46
